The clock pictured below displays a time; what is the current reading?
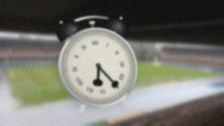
6:24
